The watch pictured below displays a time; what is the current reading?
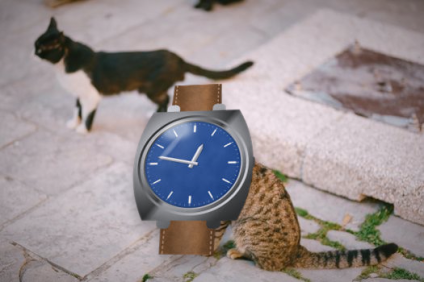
12:47
